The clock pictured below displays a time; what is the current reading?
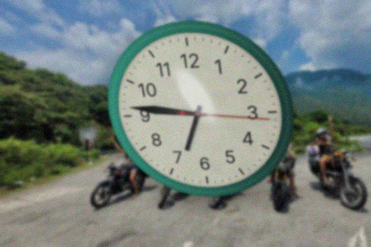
6:46:16
